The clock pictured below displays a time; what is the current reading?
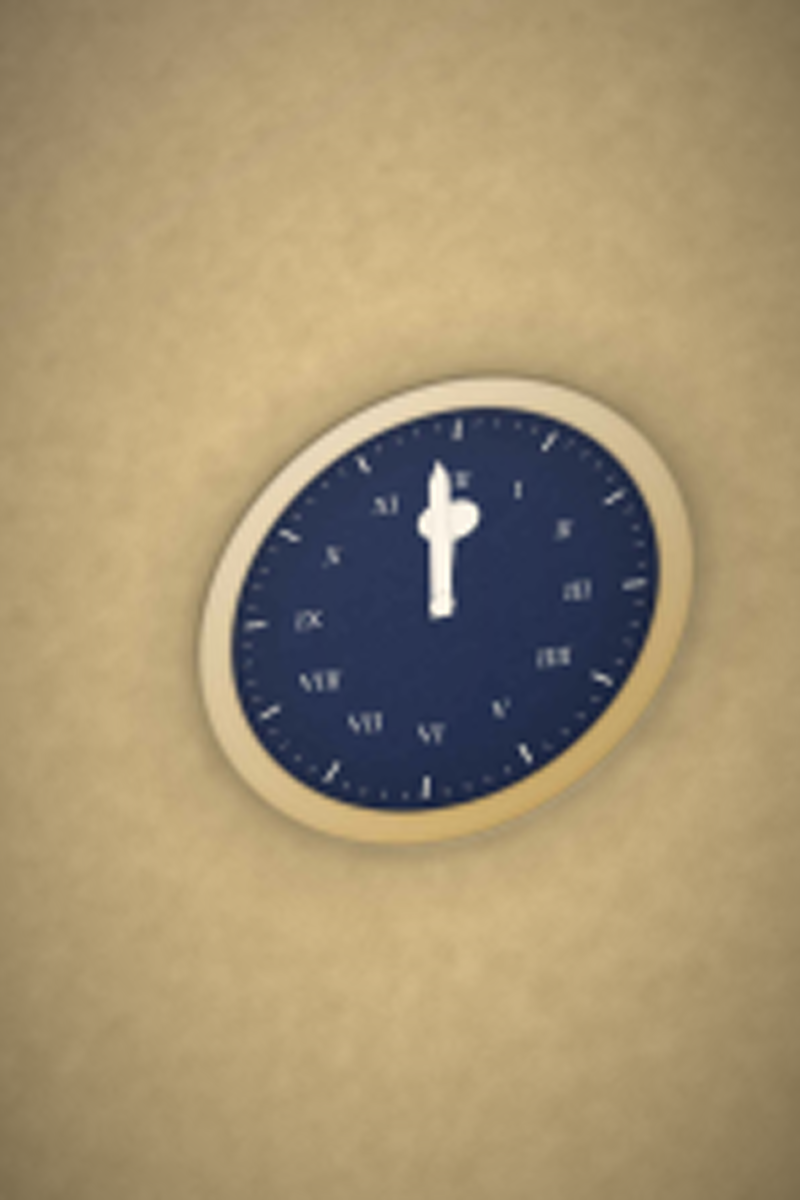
11:59
